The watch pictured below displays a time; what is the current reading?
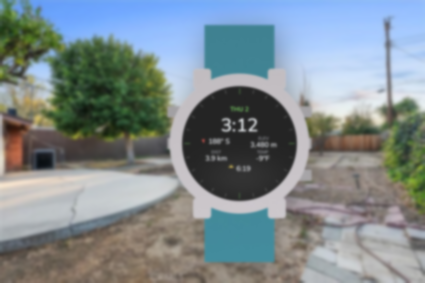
3:12
